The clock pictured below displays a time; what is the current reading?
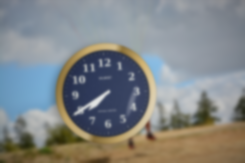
7:40
